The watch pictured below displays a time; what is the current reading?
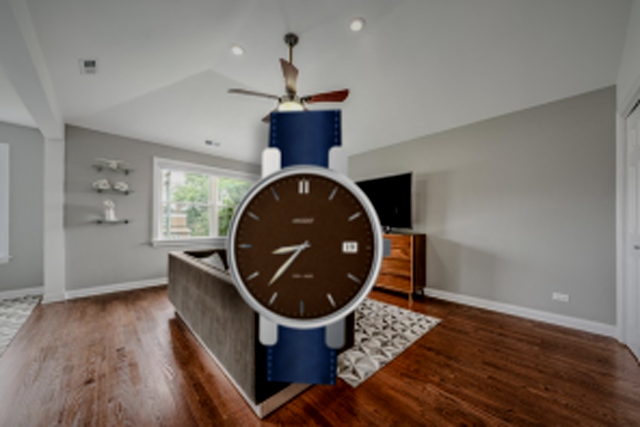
8:37
